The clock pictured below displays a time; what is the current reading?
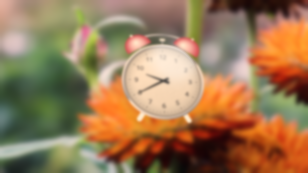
9:40
